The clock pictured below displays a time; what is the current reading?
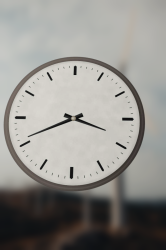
3:41
